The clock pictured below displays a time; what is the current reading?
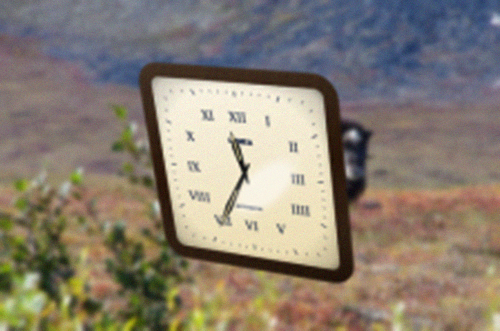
11:35
